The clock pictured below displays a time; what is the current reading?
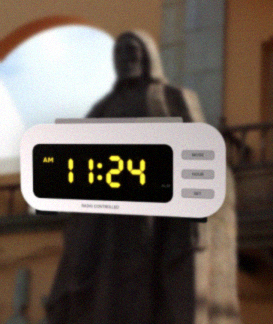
11:24
